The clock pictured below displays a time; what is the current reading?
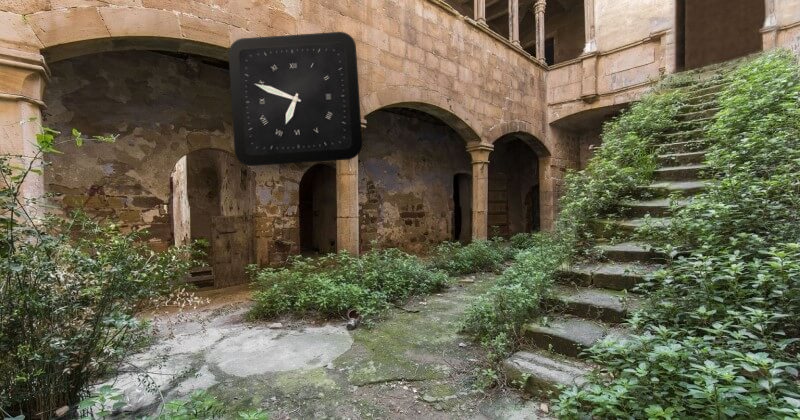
6:49
